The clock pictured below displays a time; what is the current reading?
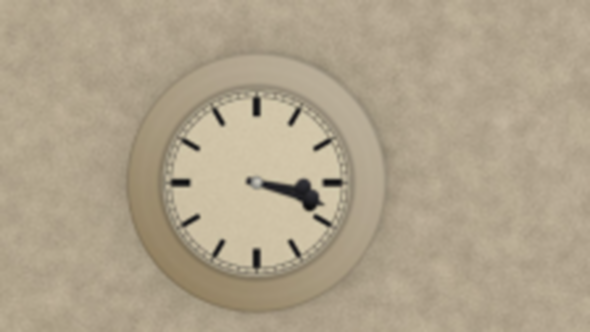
3:18
